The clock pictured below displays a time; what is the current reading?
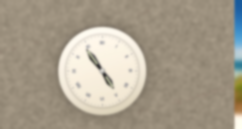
4:54
